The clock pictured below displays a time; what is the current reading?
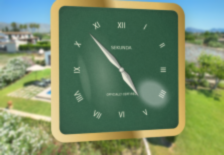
4:53
